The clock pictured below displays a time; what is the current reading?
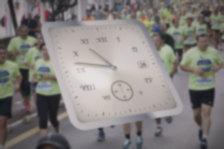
10:47
